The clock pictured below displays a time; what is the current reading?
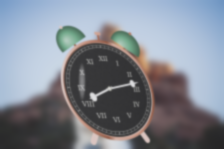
8:13
